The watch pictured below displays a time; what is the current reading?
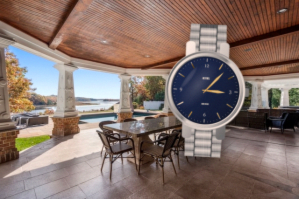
3:07
